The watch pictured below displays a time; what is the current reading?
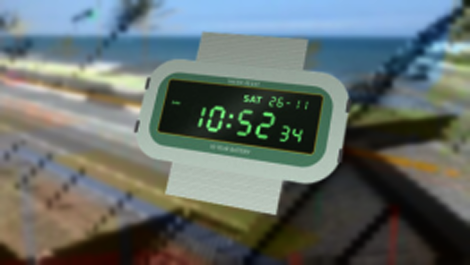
10:52:34
